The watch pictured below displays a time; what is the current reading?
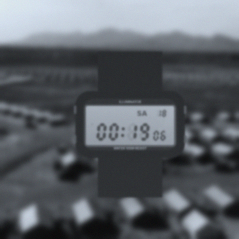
0:19:06
